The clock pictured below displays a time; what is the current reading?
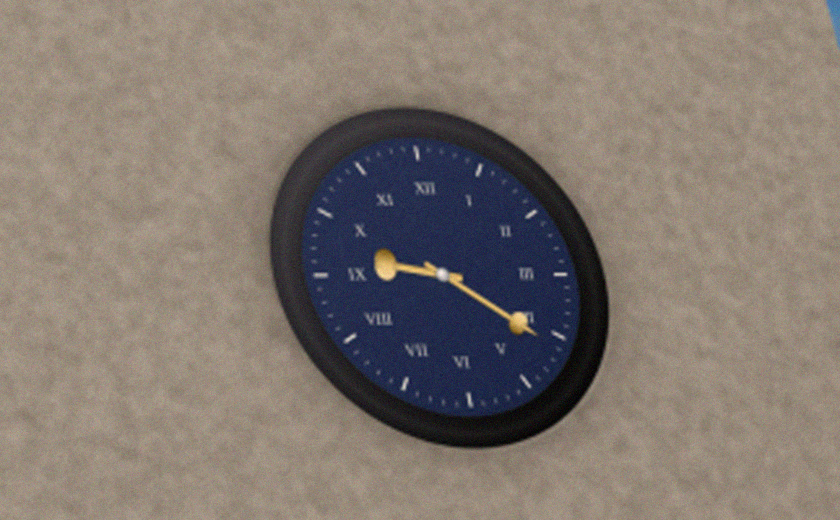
9:21
